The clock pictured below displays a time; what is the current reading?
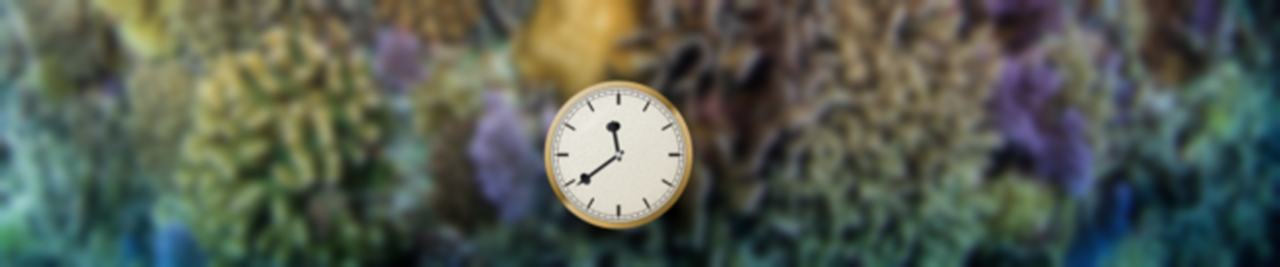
11:39
